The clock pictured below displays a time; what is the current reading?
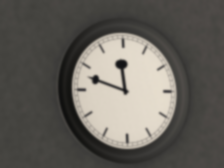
11:48
